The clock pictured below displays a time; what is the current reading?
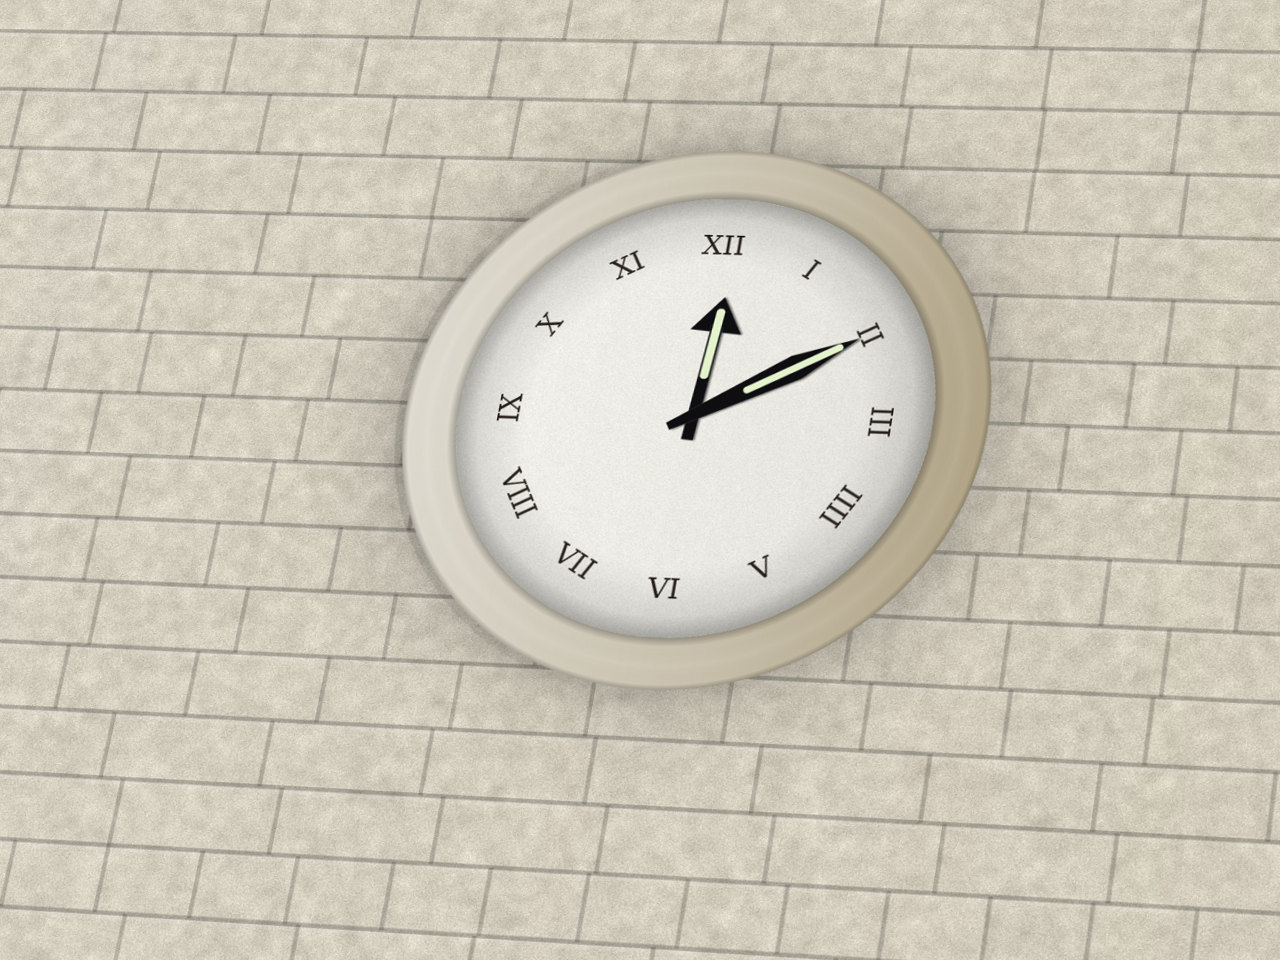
12:10
